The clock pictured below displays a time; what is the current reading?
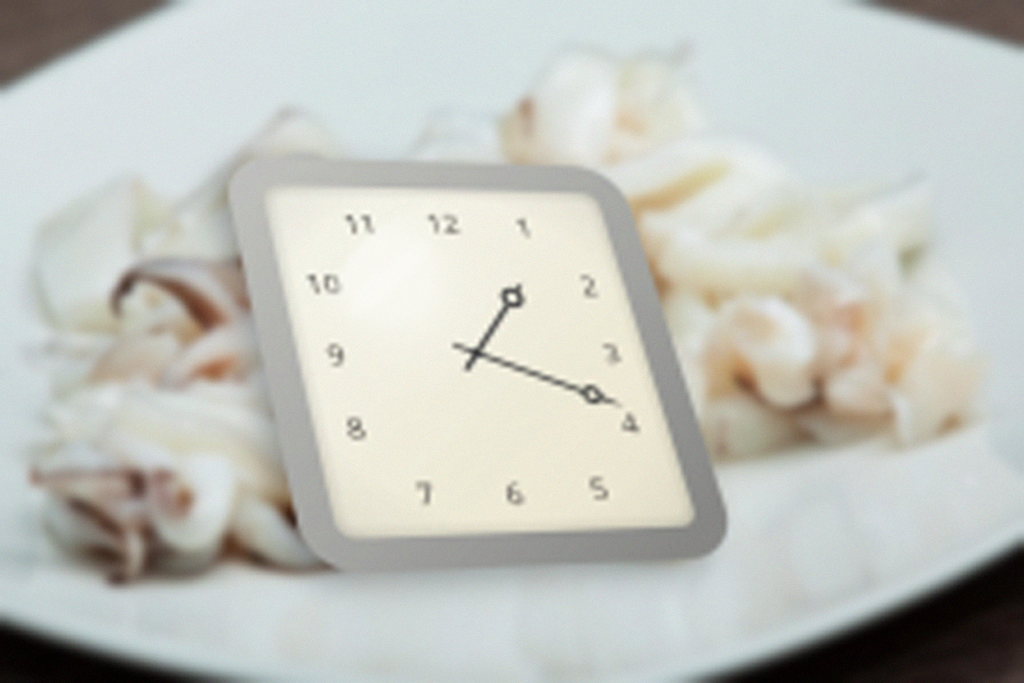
1:19
